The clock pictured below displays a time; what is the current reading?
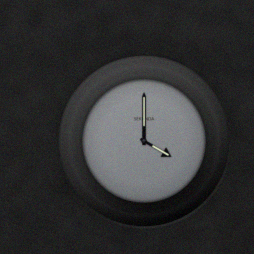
4:00
